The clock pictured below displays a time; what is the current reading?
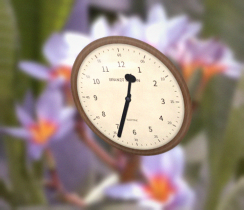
12:34
